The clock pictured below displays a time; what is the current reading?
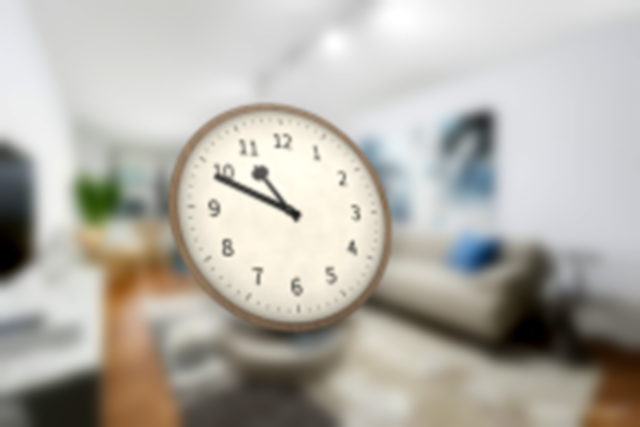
10:49
